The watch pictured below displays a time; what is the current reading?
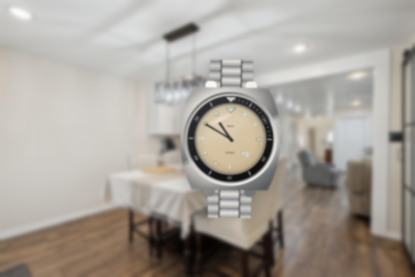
10:50
